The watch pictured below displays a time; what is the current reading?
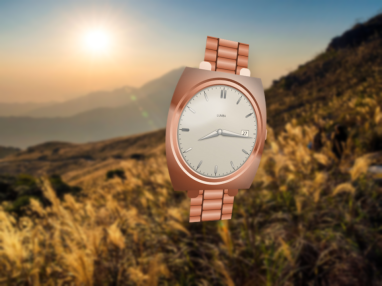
8:16
